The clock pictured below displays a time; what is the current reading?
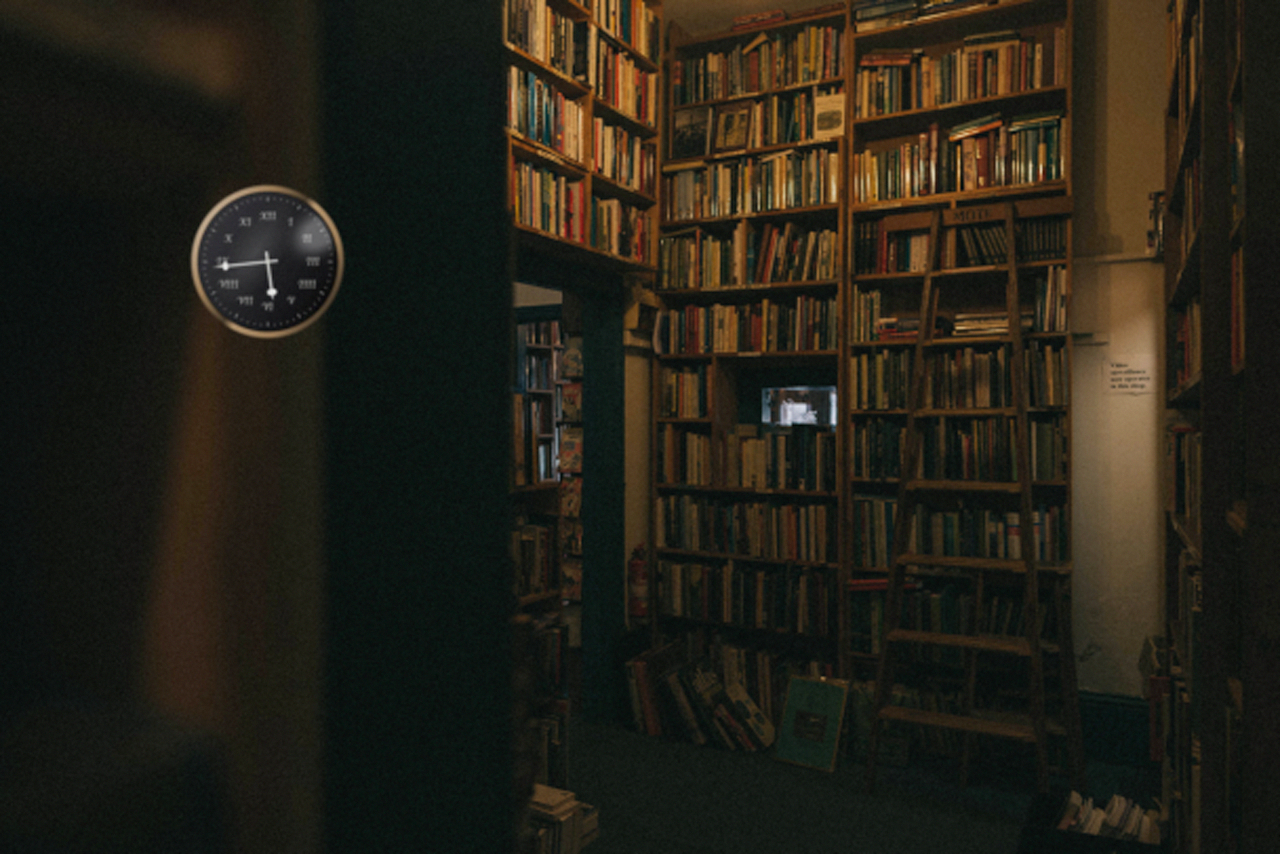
5:44
